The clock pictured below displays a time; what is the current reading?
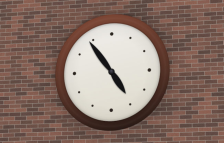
4:54
